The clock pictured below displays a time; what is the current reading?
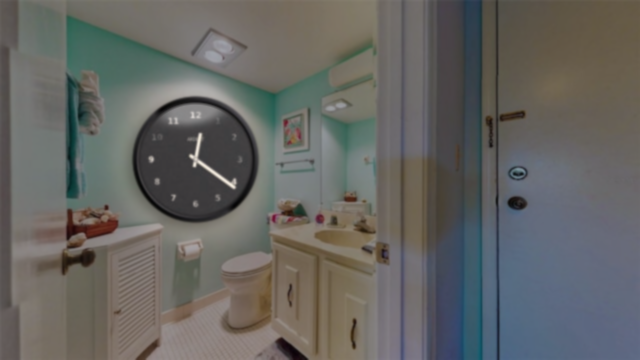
12:21
